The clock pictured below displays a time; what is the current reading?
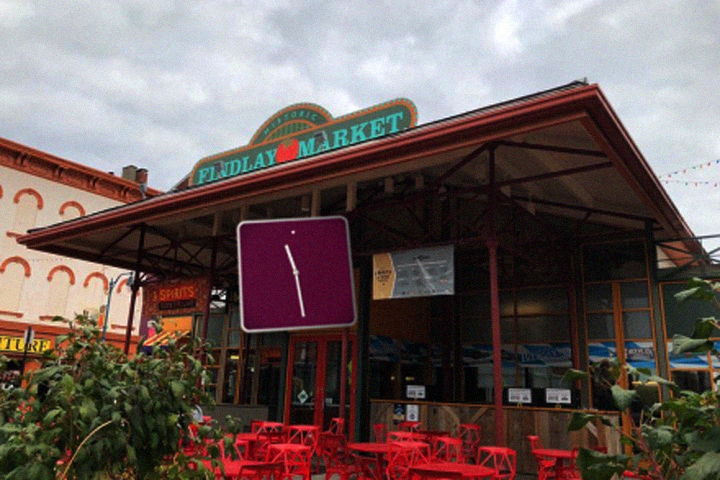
11:29
